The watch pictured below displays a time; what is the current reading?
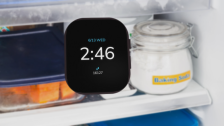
2:46
